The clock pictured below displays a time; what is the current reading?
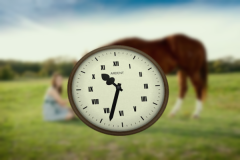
10:33
